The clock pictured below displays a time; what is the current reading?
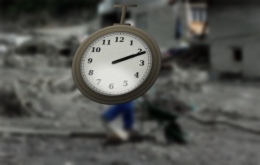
2:11
